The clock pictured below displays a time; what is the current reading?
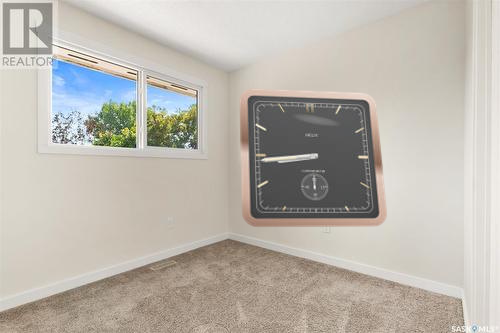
8:44
